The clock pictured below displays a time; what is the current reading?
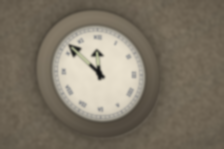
11:52
